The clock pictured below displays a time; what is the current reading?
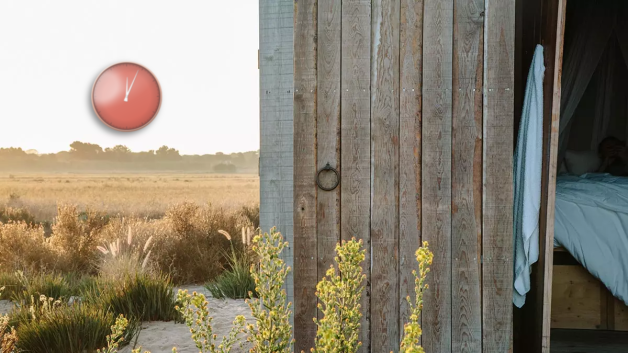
12:04
